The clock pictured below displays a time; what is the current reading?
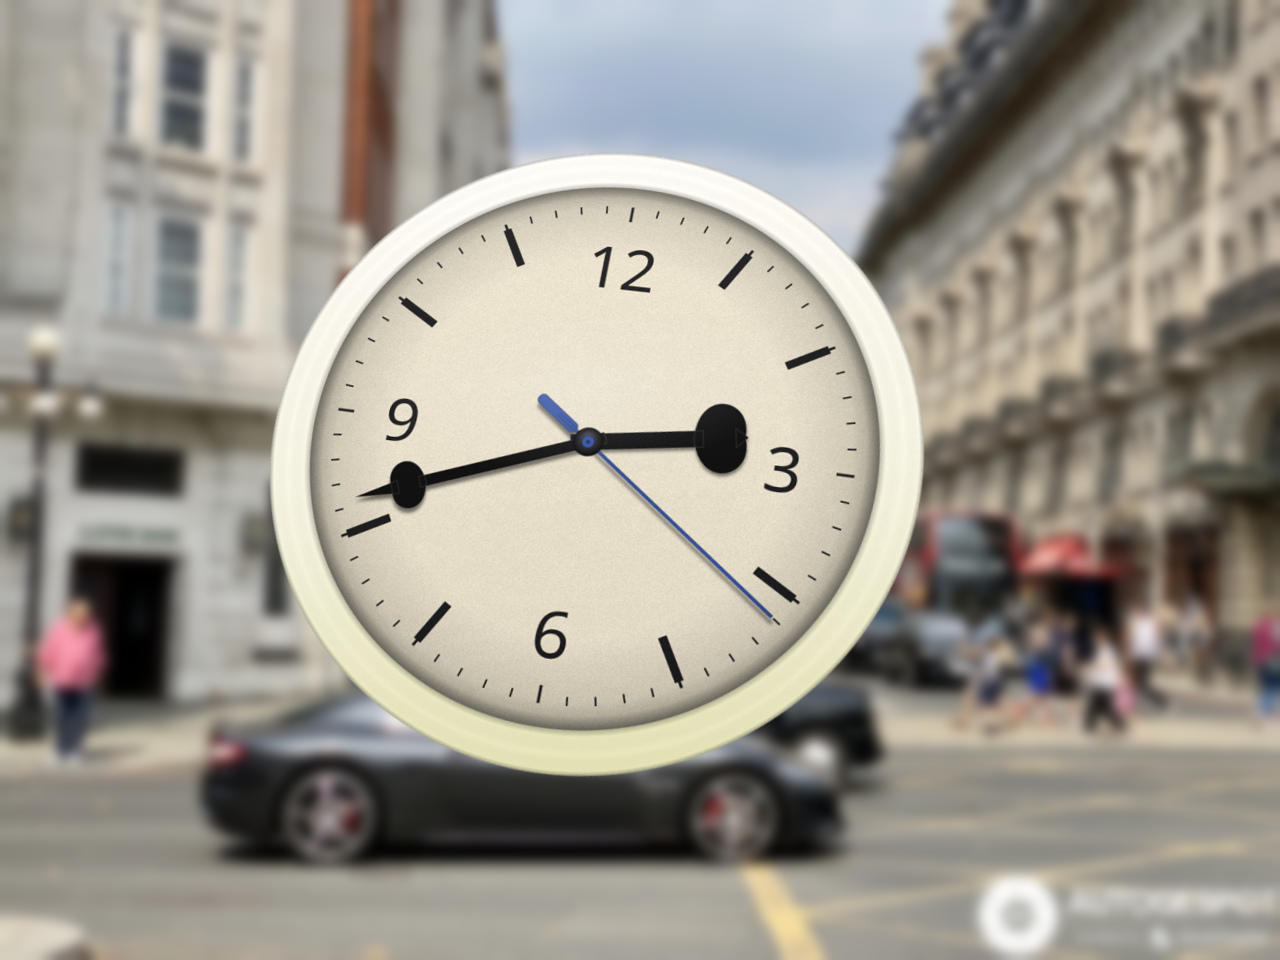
2:41:21
